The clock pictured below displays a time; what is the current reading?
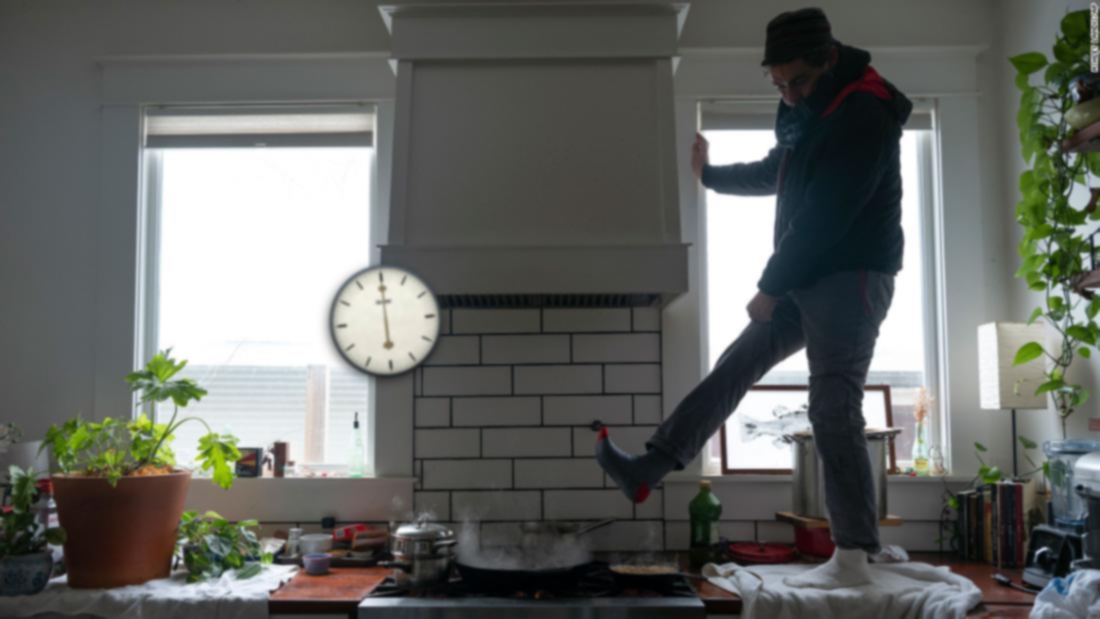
6:00
